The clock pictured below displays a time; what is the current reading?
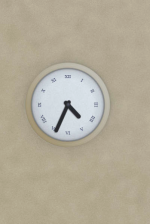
4:34
